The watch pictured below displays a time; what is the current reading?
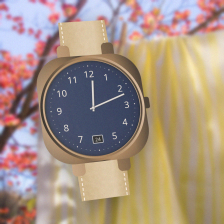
12:12
